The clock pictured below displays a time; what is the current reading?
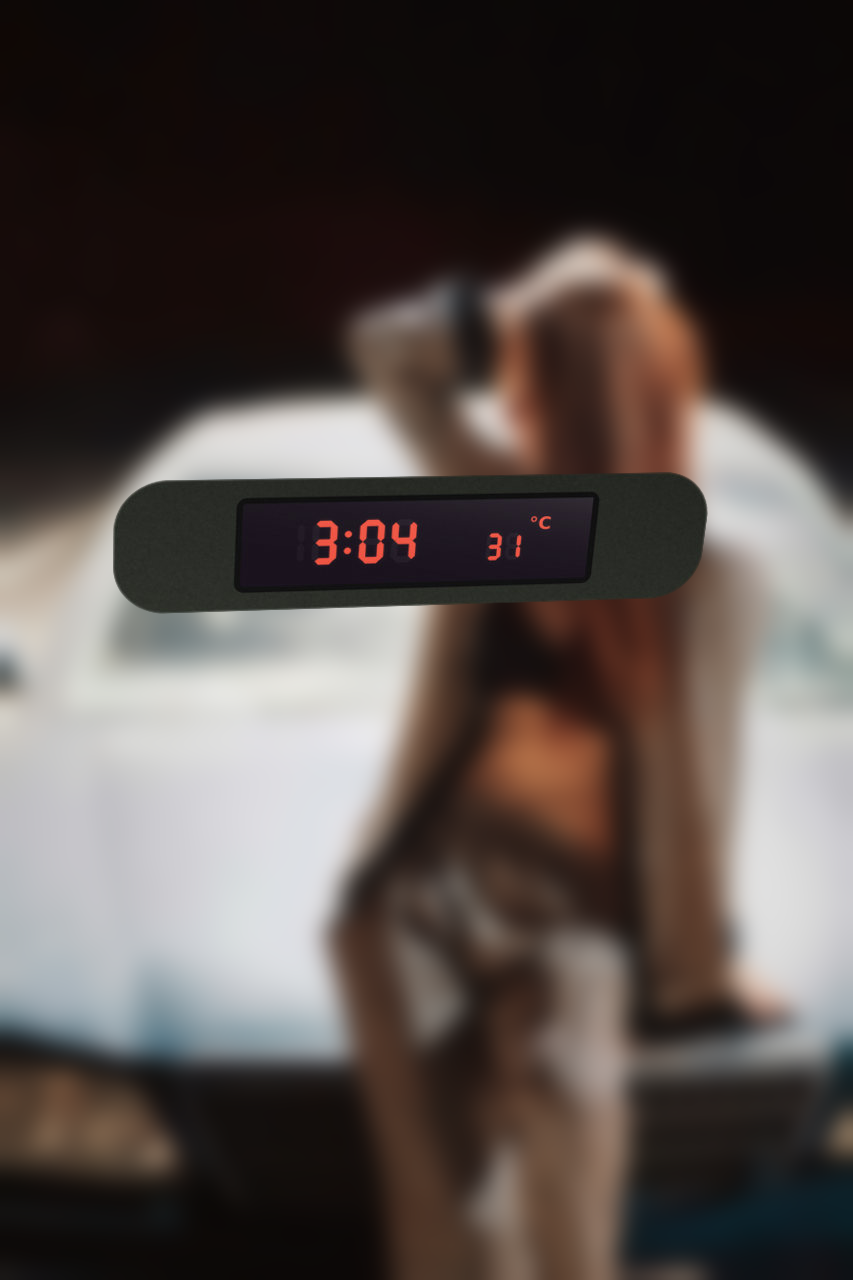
3:04
